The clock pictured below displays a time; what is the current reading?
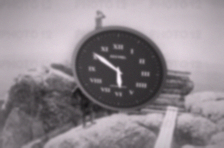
5:51
